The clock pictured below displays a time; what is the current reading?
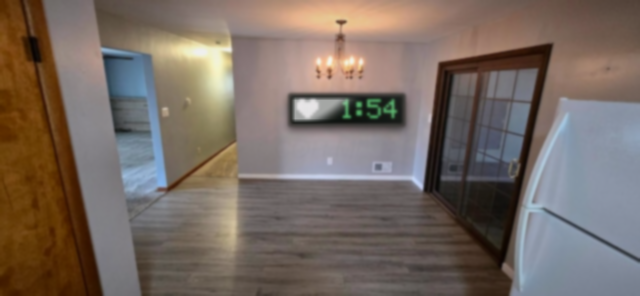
1:54
